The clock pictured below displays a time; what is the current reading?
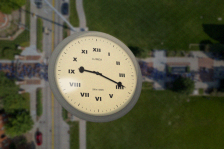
9:19
